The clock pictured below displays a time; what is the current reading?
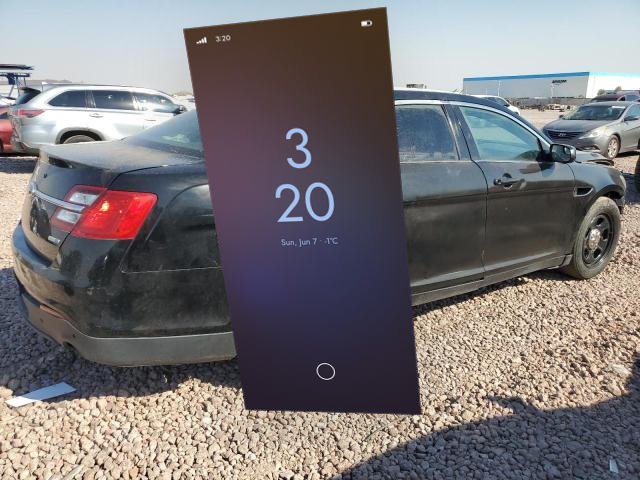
3:20
